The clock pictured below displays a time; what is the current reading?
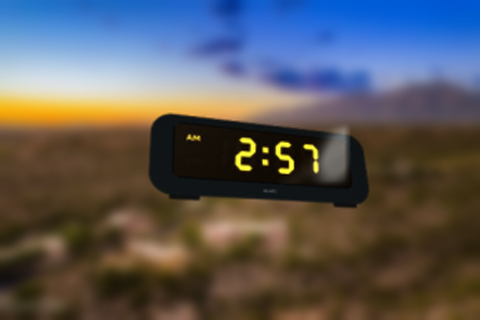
2:57
